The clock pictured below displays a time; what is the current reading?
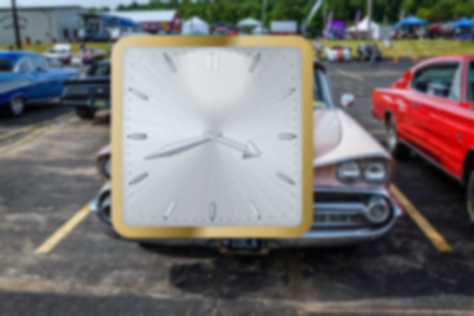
3:42
